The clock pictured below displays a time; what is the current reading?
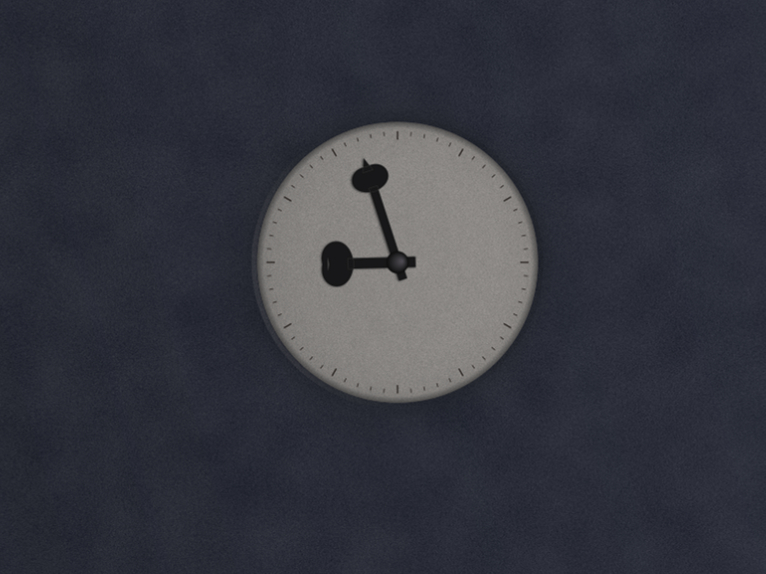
8:57
